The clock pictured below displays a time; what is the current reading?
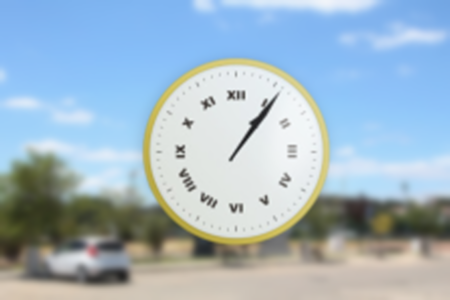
1:06
